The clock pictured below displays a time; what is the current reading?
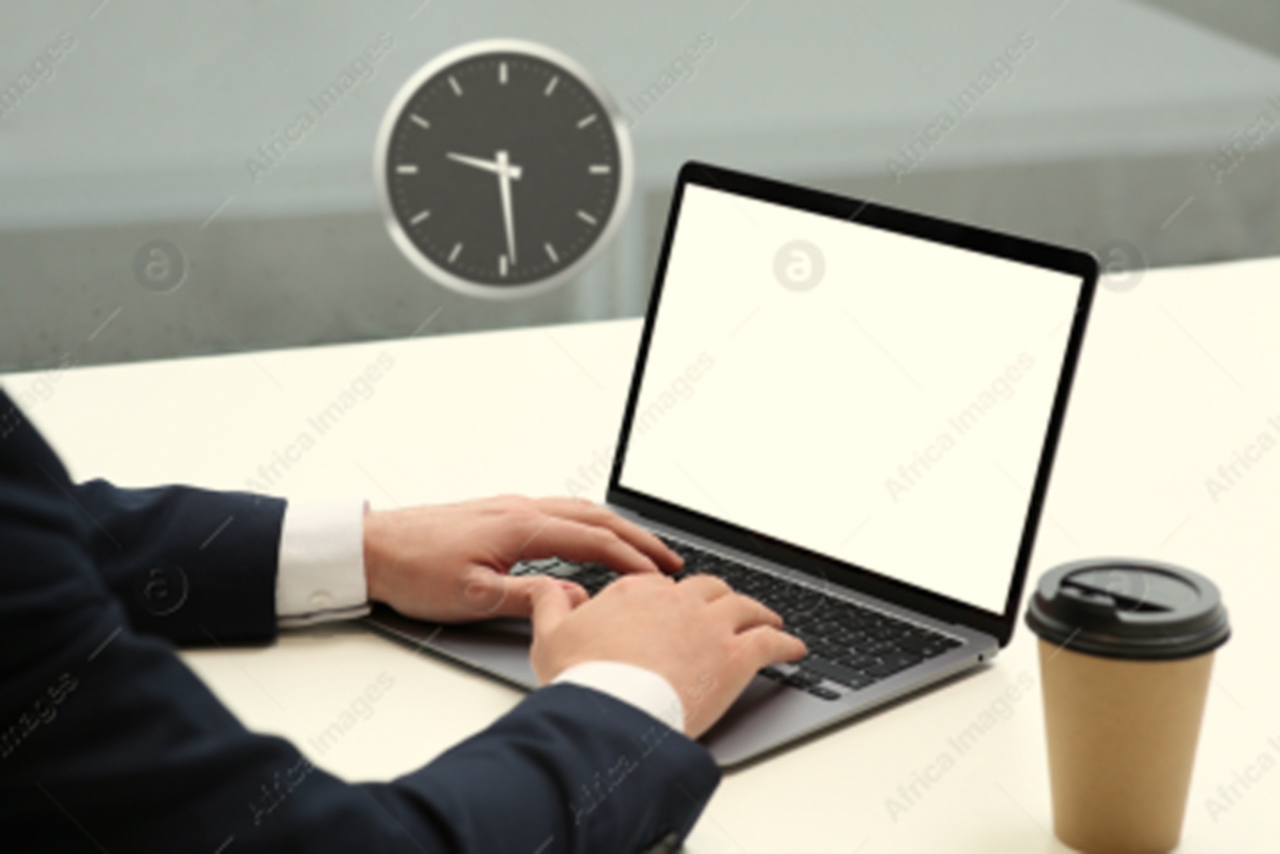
9:29
